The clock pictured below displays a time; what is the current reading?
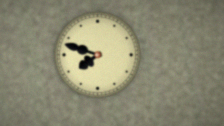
7:48
